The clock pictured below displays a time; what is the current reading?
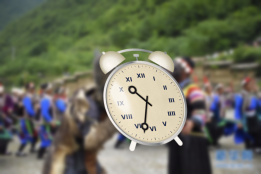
10:33
